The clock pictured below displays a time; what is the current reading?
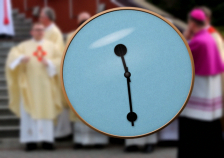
11:29
